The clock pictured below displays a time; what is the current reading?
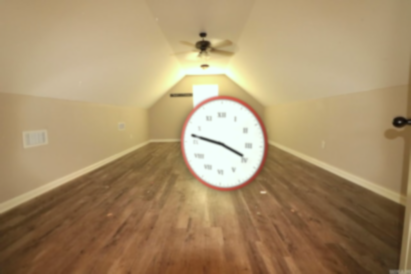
3:47
